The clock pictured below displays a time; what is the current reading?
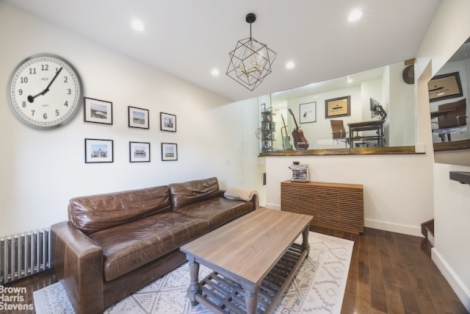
8:06
